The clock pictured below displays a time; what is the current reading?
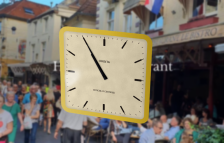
10:55
